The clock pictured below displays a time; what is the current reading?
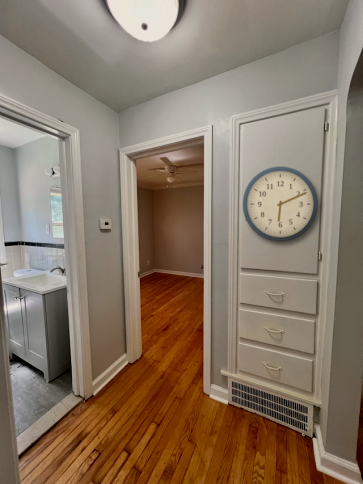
6:11
